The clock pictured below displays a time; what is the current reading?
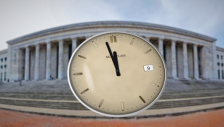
11:58
